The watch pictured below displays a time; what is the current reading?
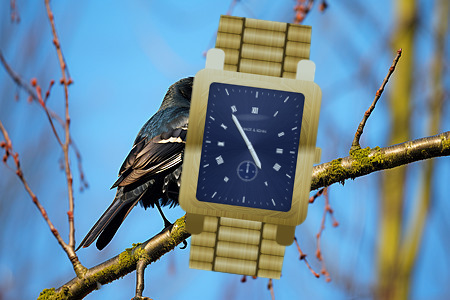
4:54
